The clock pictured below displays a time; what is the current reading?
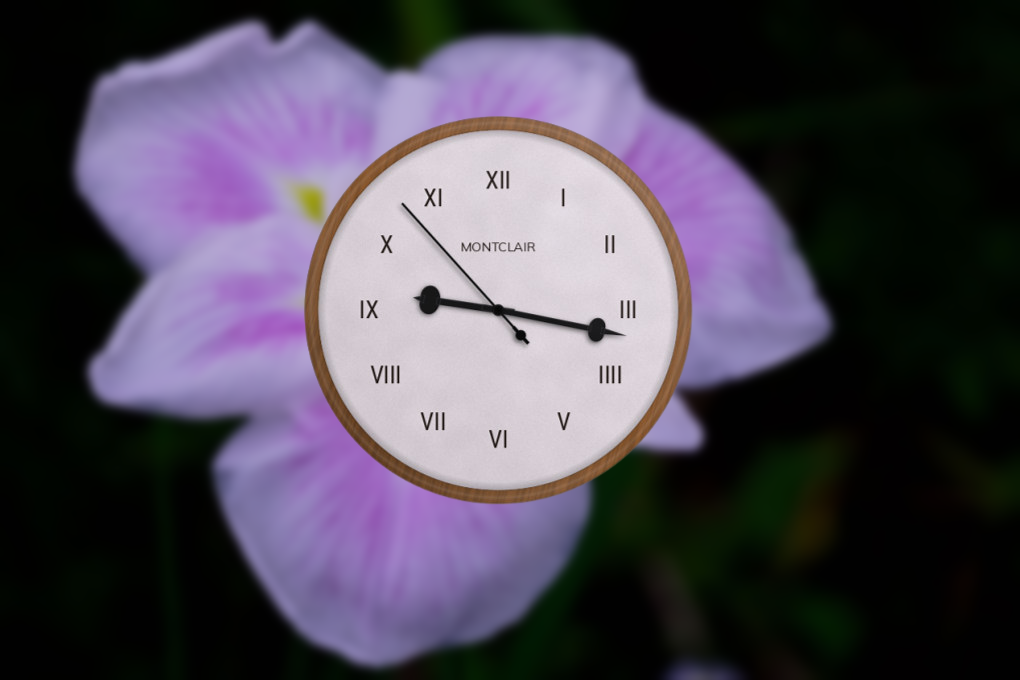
9:16:53
